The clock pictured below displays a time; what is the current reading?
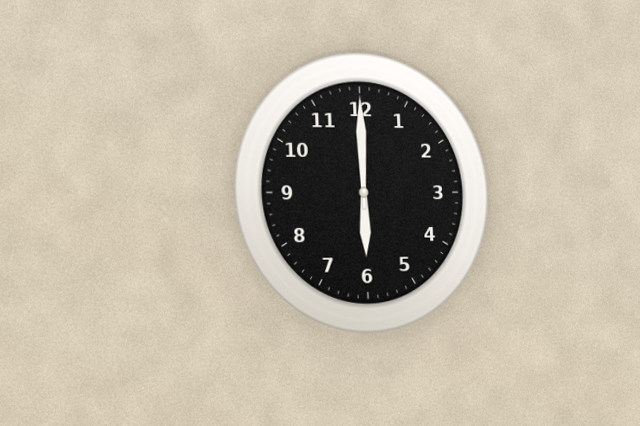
6:00
